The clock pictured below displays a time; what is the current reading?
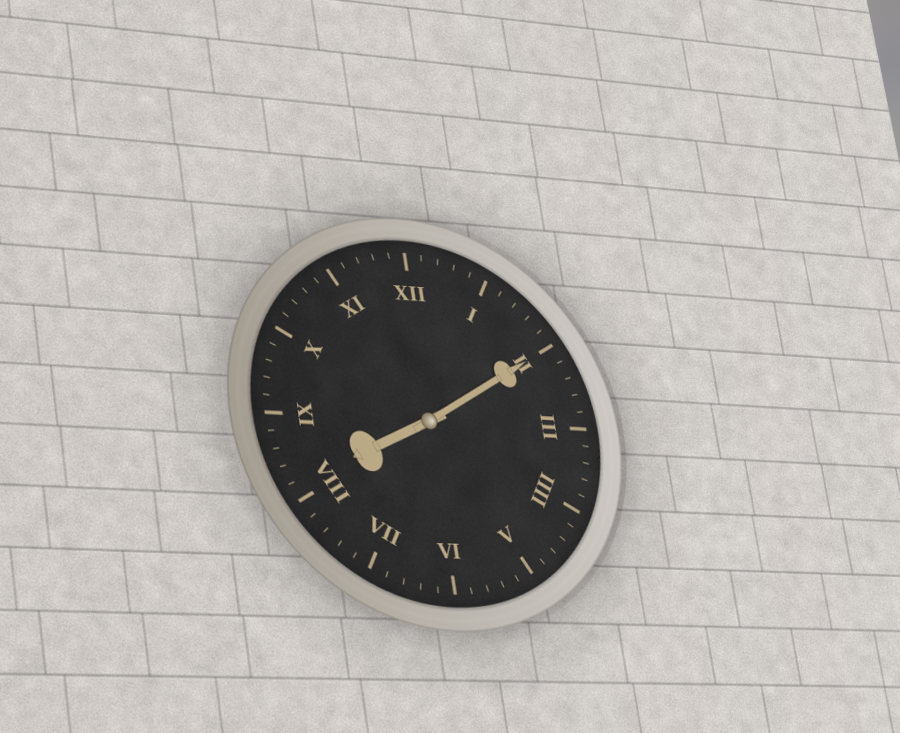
8:10
